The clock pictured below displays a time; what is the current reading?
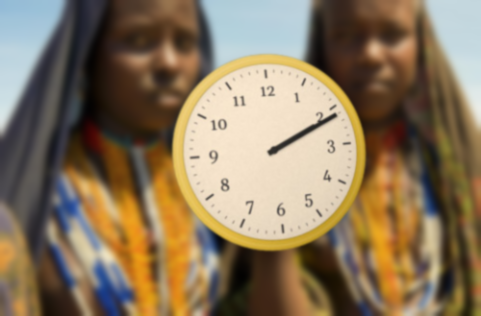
2:11
